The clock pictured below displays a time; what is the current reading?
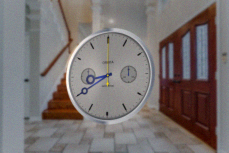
8:40
